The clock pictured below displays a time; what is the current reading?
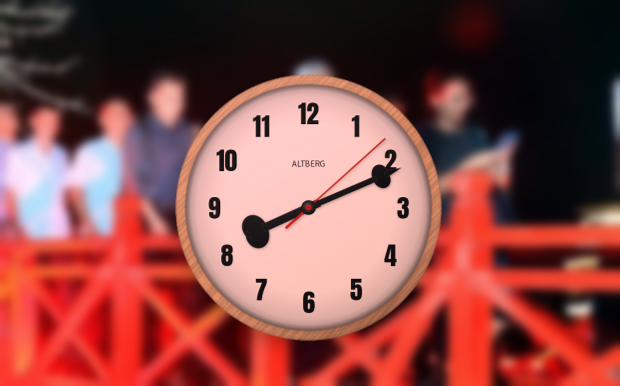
8:11:08
